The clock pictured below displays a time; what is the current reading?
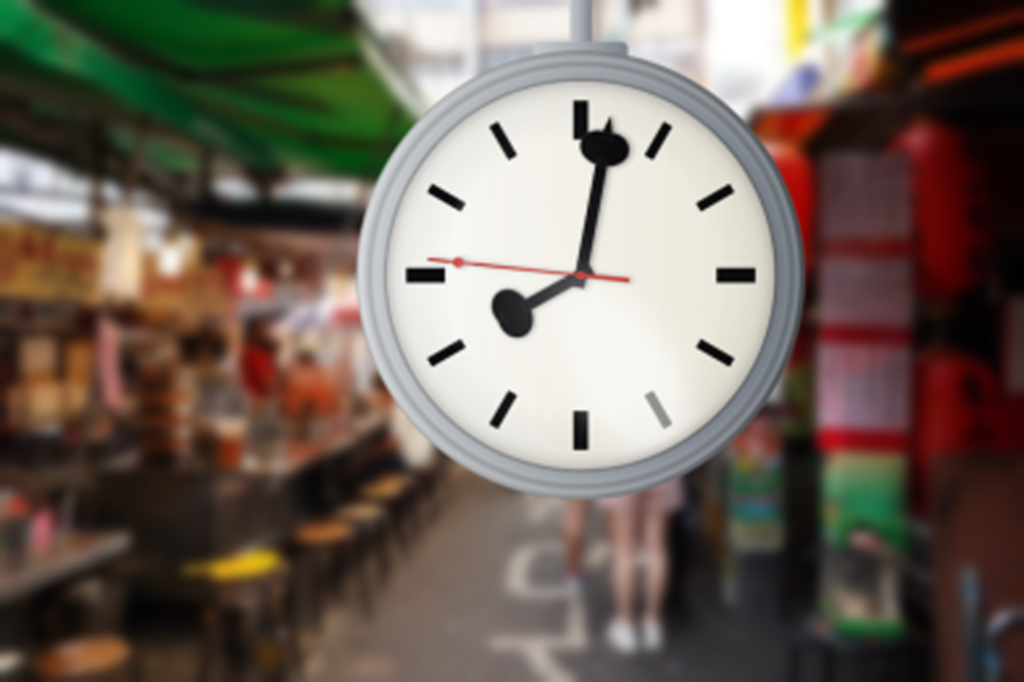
8:01:46
